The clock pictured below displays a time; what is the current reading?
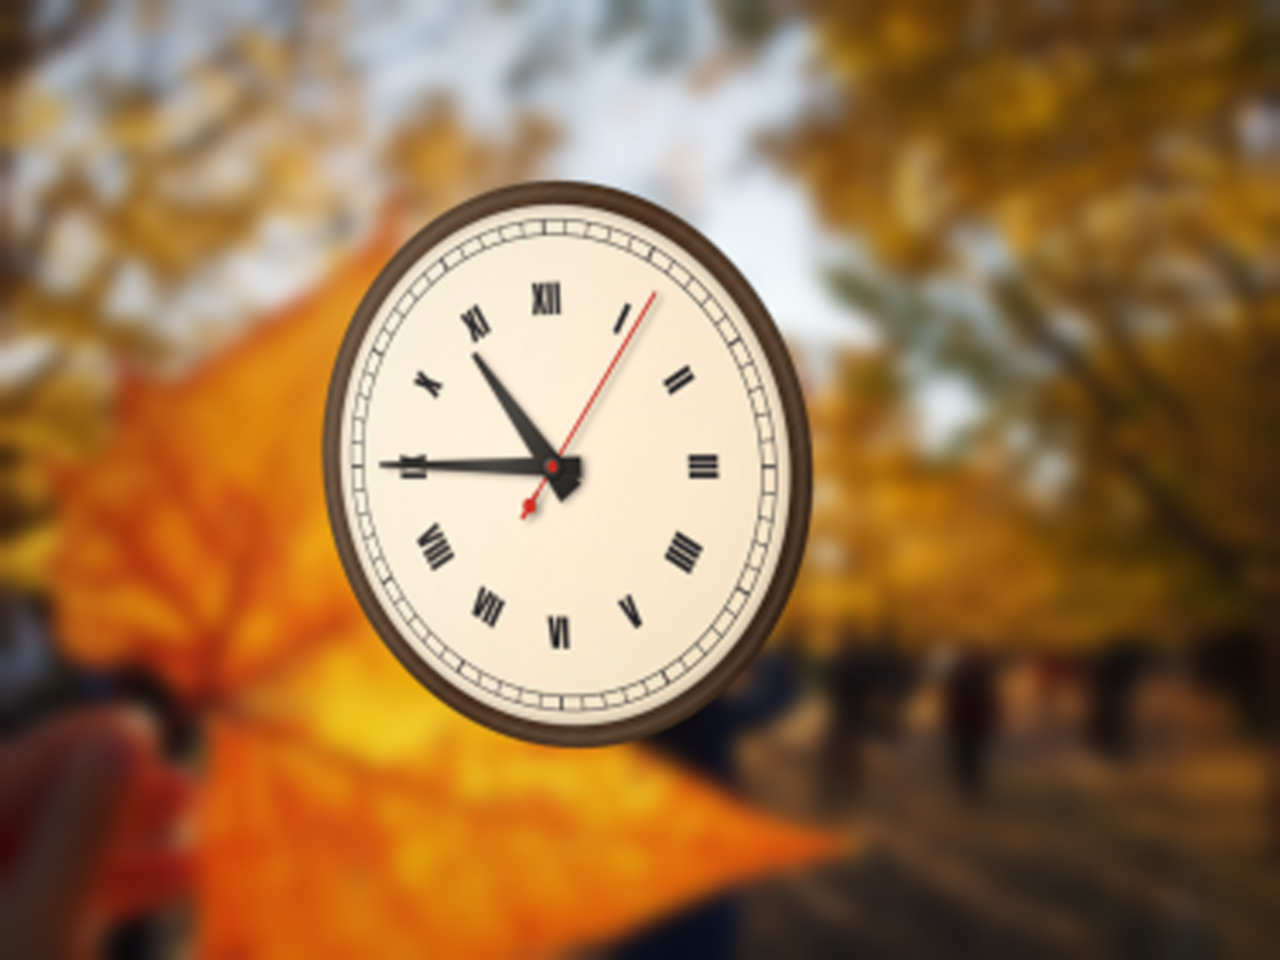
10:45:06
